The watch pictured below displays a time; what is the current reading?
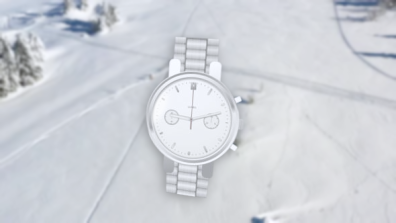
9:12
